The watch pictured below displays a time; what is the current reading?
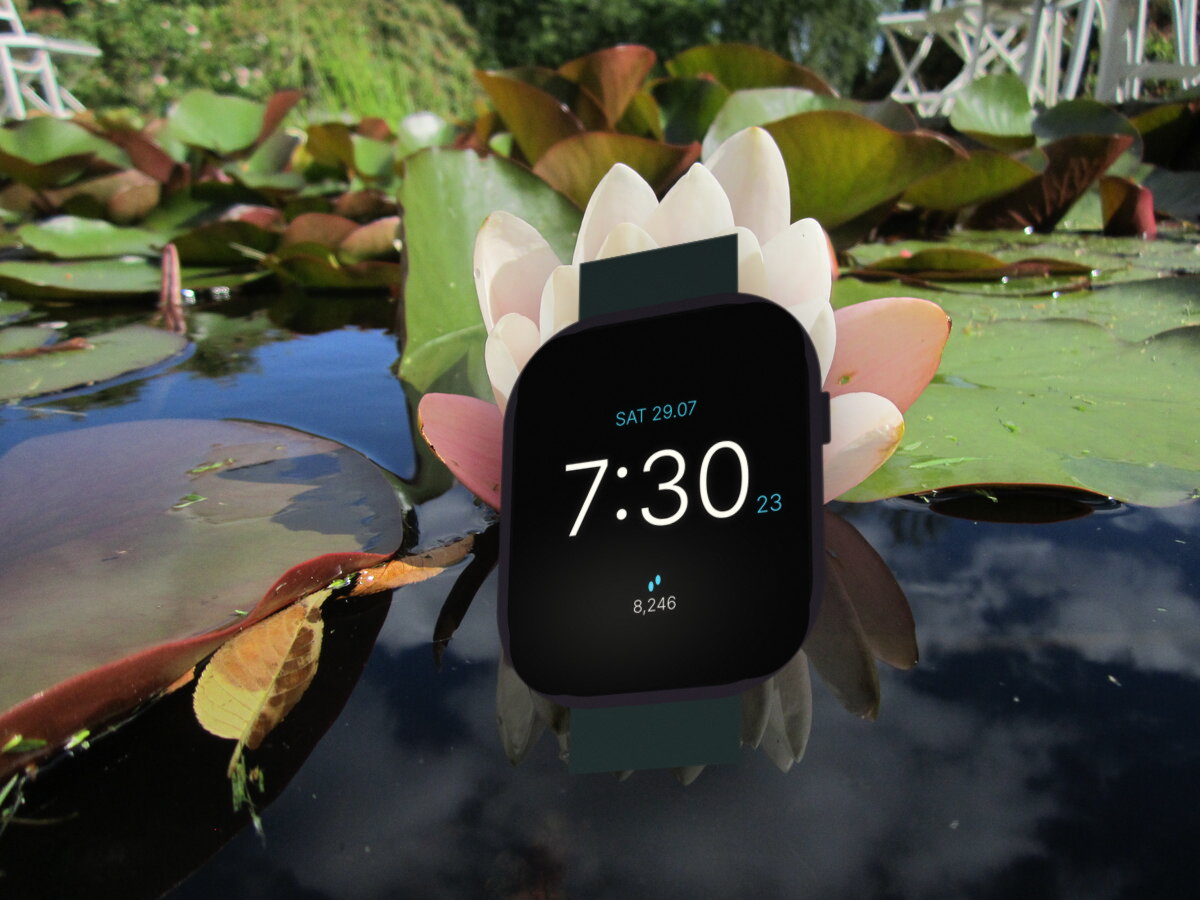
7:30:23
